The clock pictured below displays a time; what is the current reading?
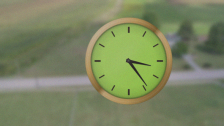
3:24
